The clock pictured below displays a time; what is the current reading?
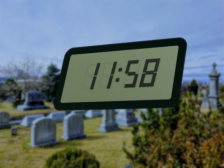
11:58
